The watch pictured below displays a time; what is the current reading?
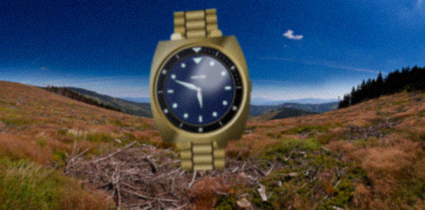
5:49
